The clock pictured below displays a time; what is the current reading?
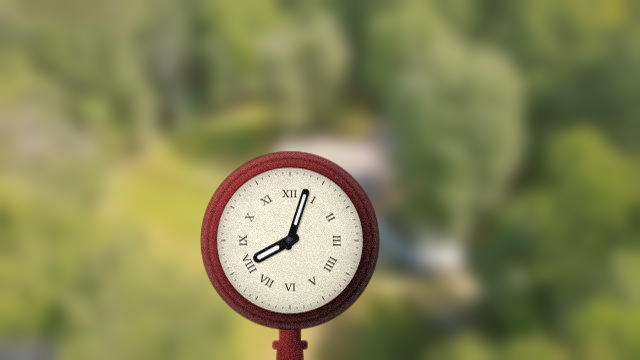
8:03
